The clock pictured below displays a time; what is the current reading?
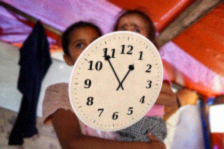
12:54
